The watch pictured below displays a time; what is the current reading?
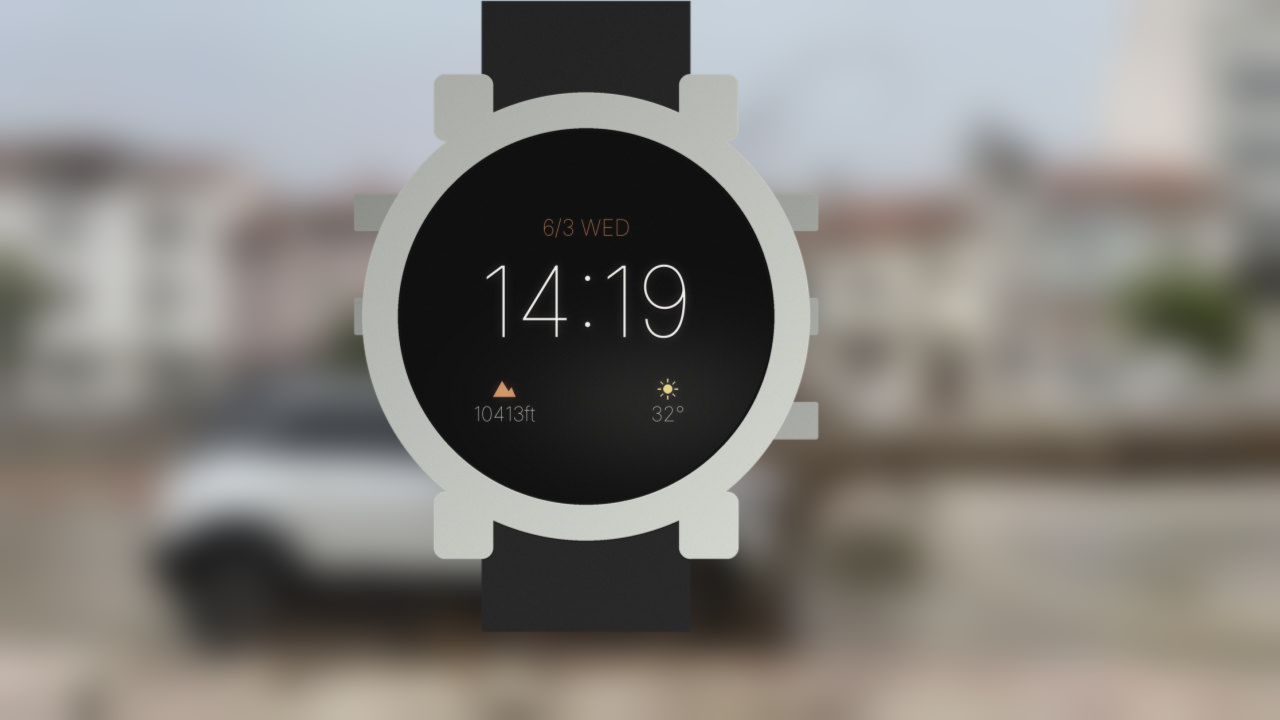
14:19
